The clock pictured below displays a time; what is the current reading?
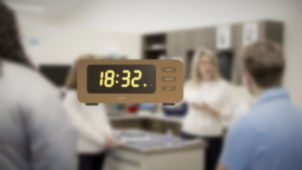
18:32
